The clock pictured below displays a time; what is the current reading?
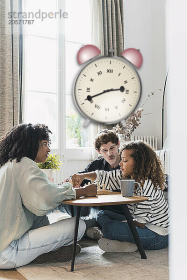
2:41
